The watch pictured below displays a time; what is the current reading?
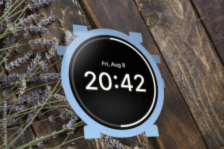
20:42
